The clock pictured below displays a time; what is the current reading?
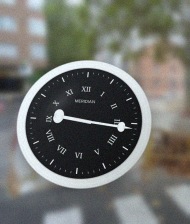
9:16
